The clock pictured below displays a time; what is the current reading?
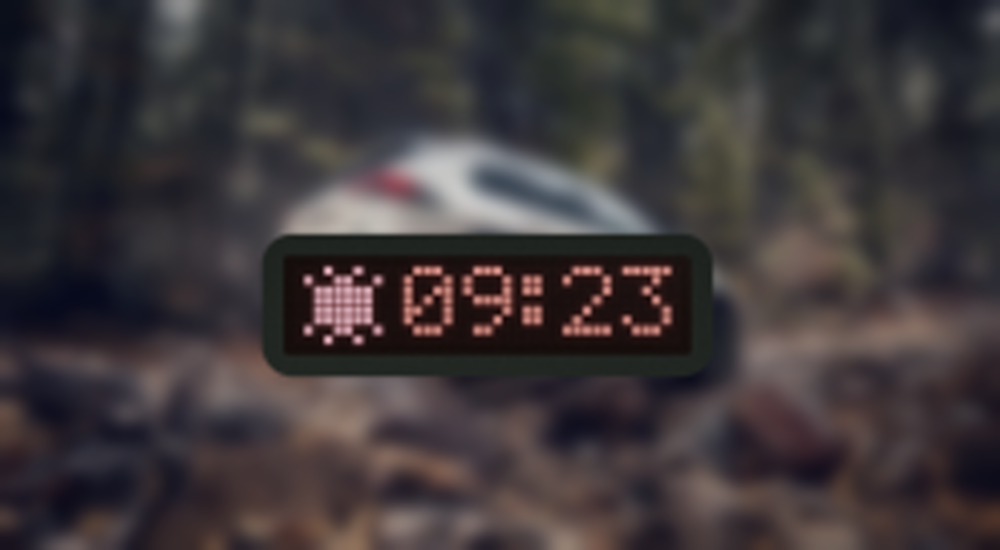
9:23
